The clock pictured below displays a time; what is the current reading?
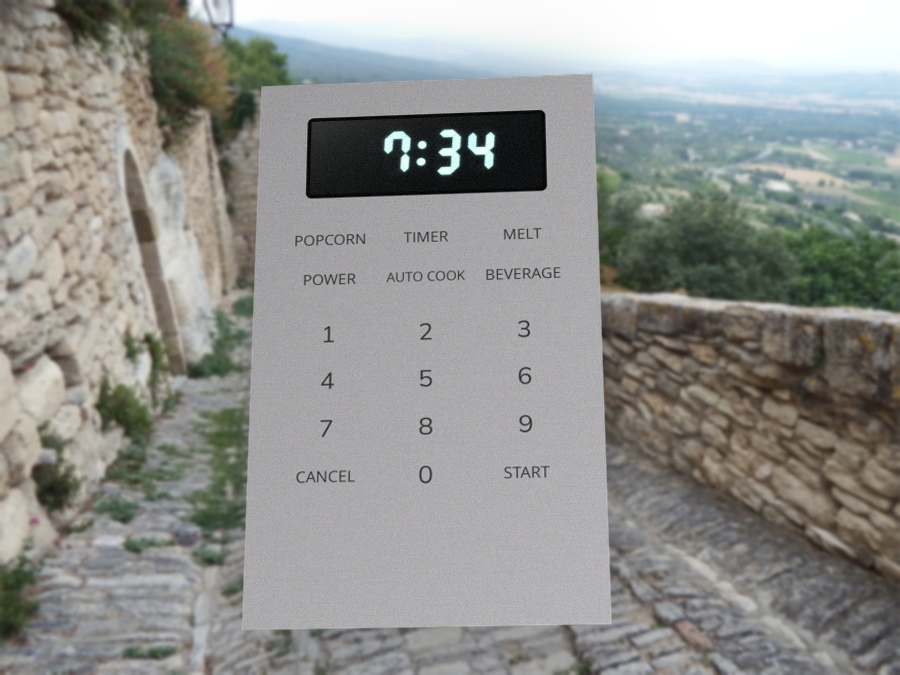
7:34
